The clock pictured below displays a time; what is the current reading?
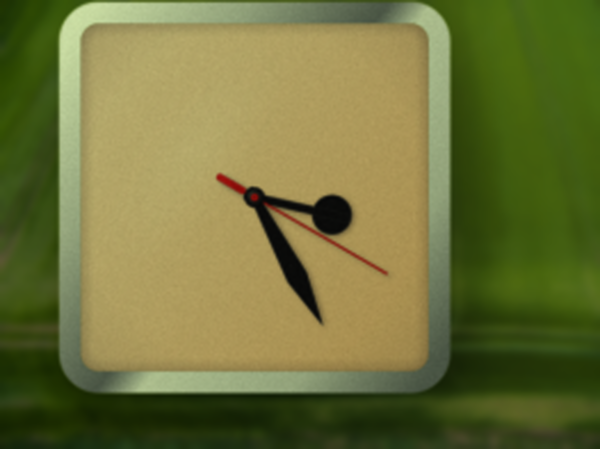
3:25:20
